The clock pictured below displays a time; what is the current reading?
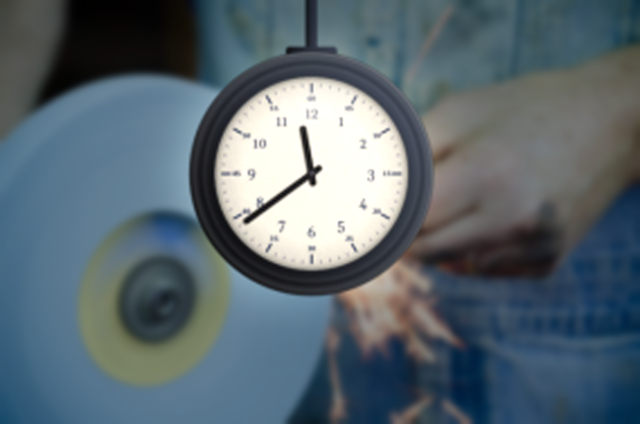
11:39
